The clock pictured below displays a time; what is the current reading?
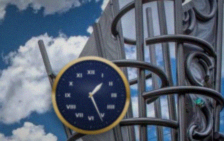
1:26
